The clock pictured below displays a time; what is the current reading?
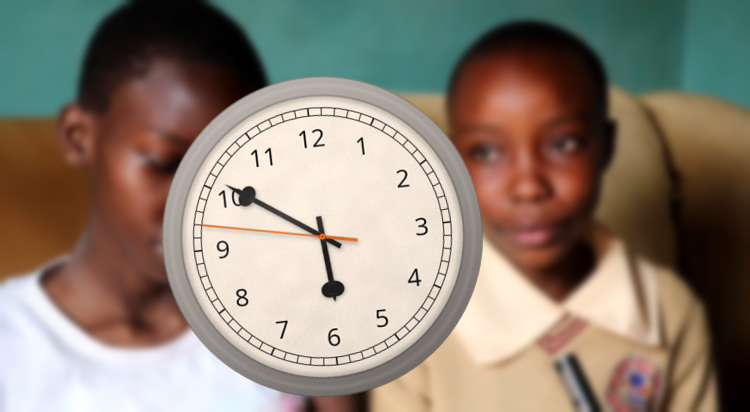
5:50:47
